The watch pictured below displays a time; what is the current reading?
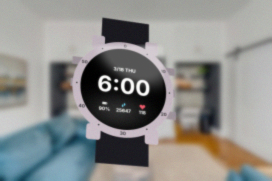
6:00
